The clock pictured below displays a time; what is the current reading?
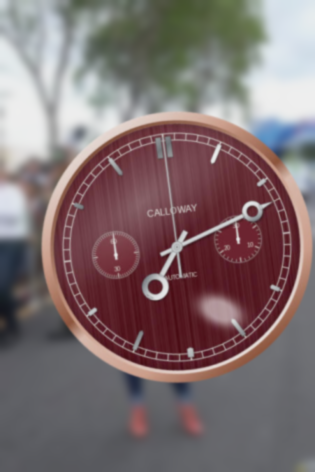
7:12
